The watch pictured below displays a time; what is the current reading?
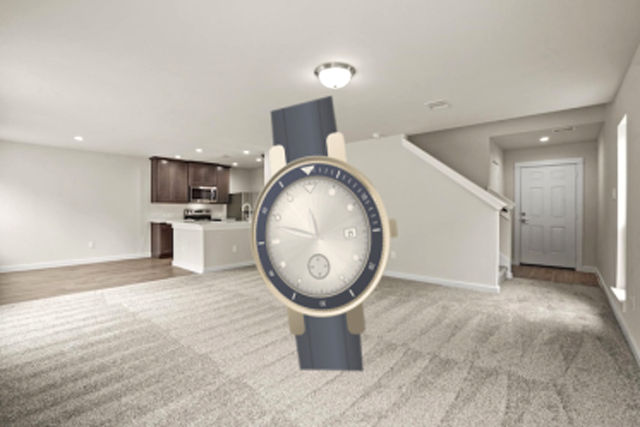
11:48
